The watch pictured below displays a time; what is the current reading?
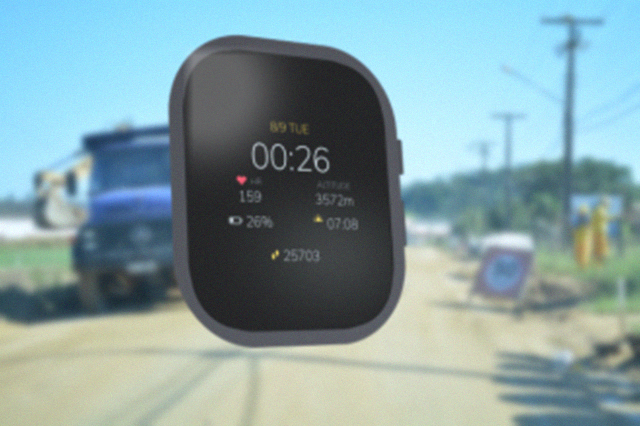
0:26
